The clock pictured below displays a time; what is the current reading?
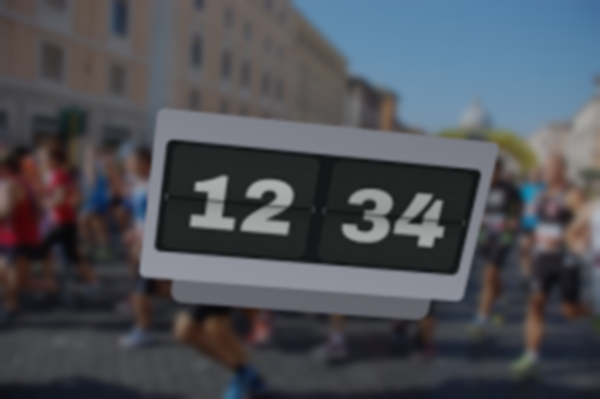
12:34
